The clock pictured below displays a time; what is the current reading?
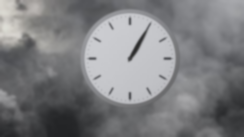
1:05
